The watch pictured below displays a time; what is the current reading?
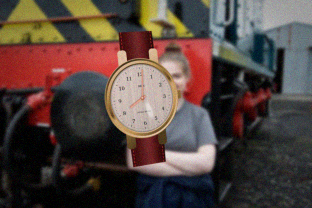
8:01
